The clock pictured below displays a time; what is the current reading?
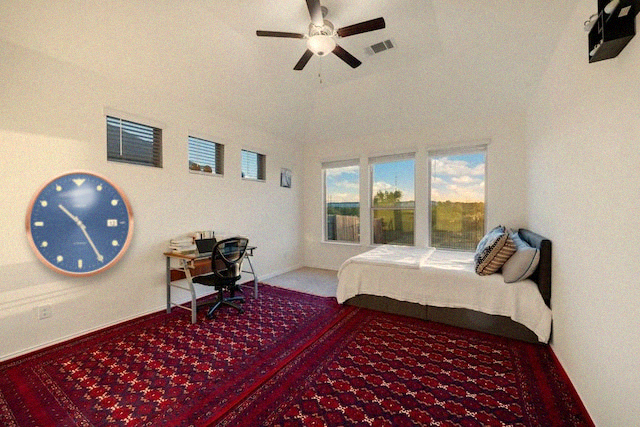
10:25
